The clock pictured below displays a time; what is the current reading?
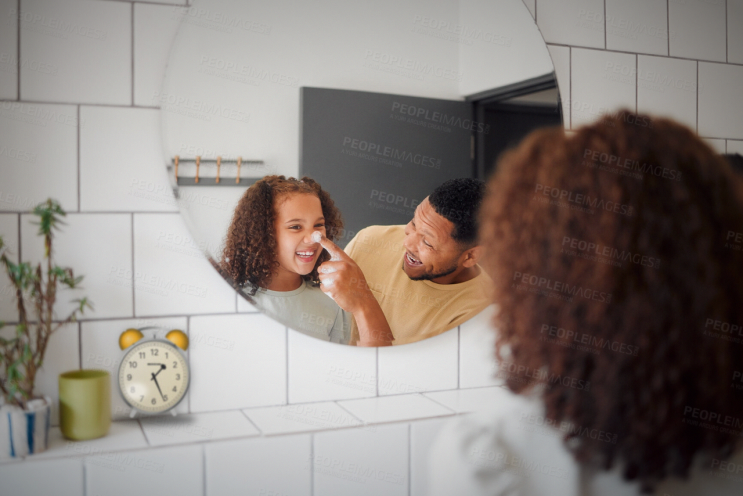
1:26
